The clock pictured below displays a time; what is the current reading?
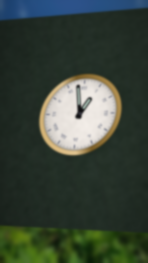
12:58
